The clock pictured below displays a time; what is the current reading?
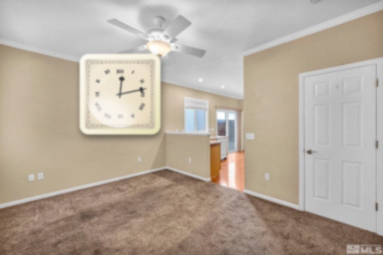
12:13
